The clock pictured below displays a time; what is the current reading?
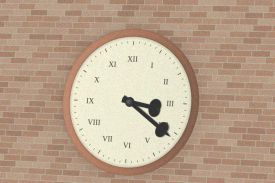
3:21
